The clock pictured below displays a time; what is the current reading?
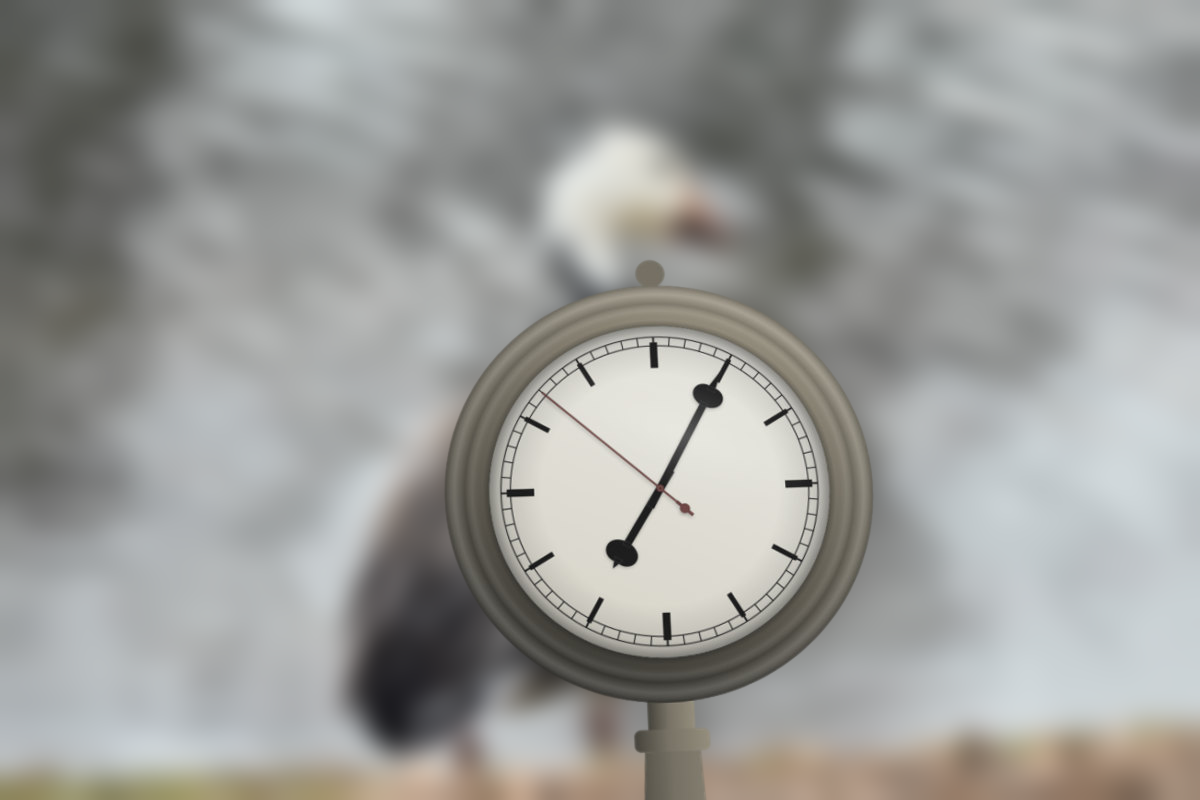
7:04:52
